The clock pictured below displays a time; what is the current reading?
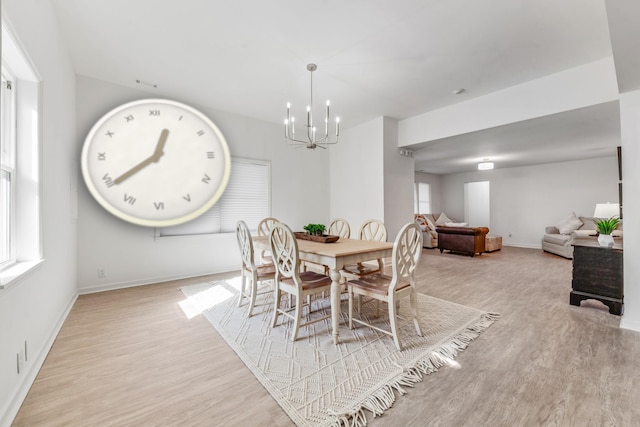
12:39
